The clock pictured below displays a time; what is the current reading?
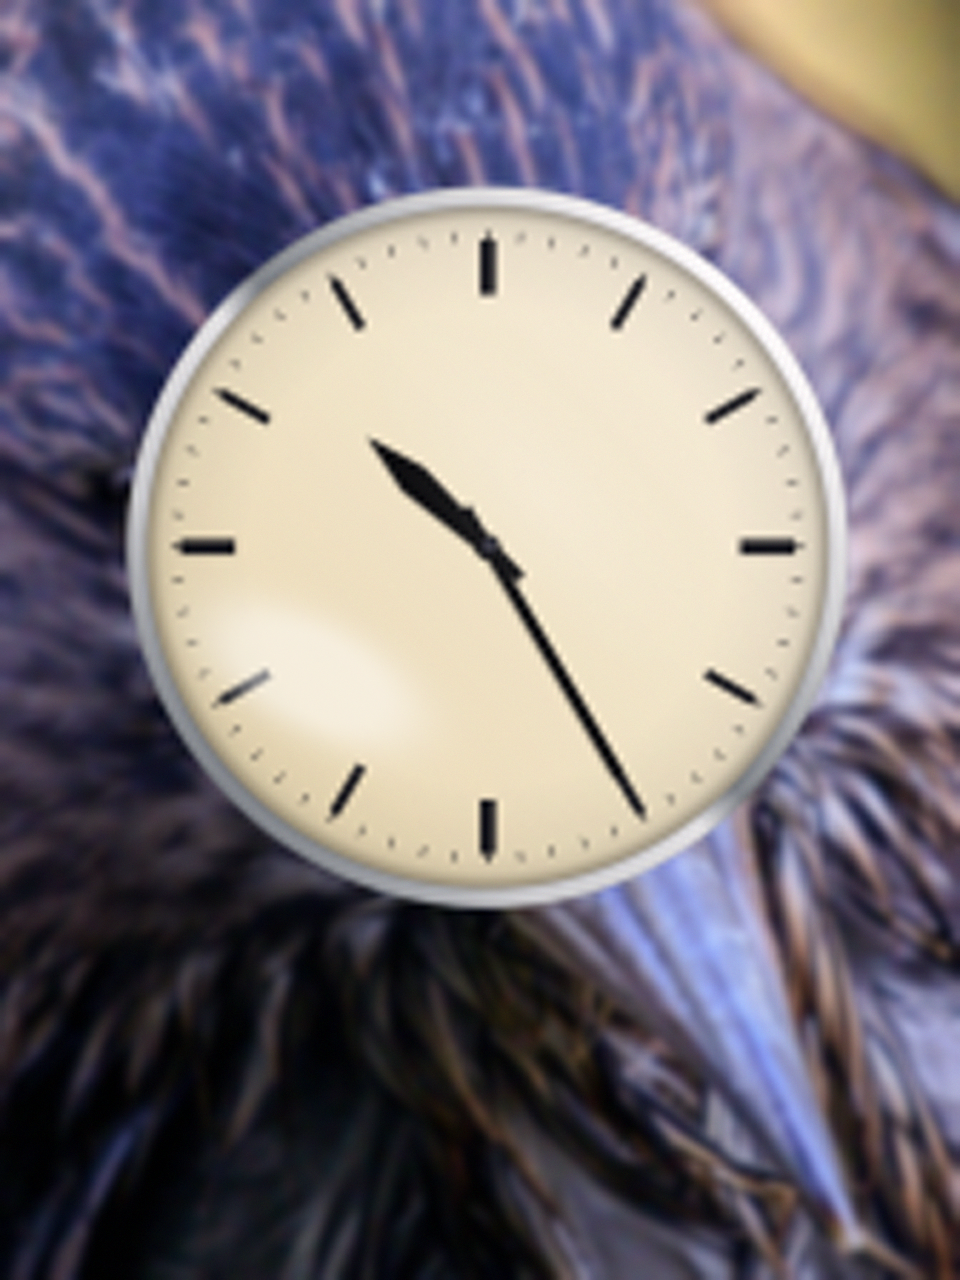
10:25
